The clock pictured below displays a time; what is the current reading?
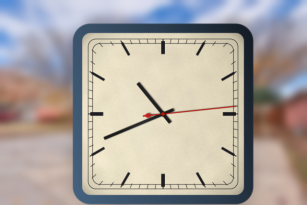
10:41:14
